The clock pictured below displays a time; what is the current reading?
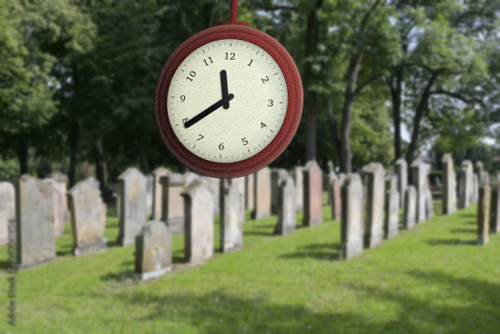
11:39
